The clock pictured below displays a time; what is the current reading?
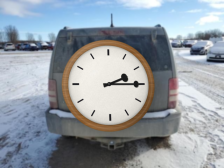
2:15
